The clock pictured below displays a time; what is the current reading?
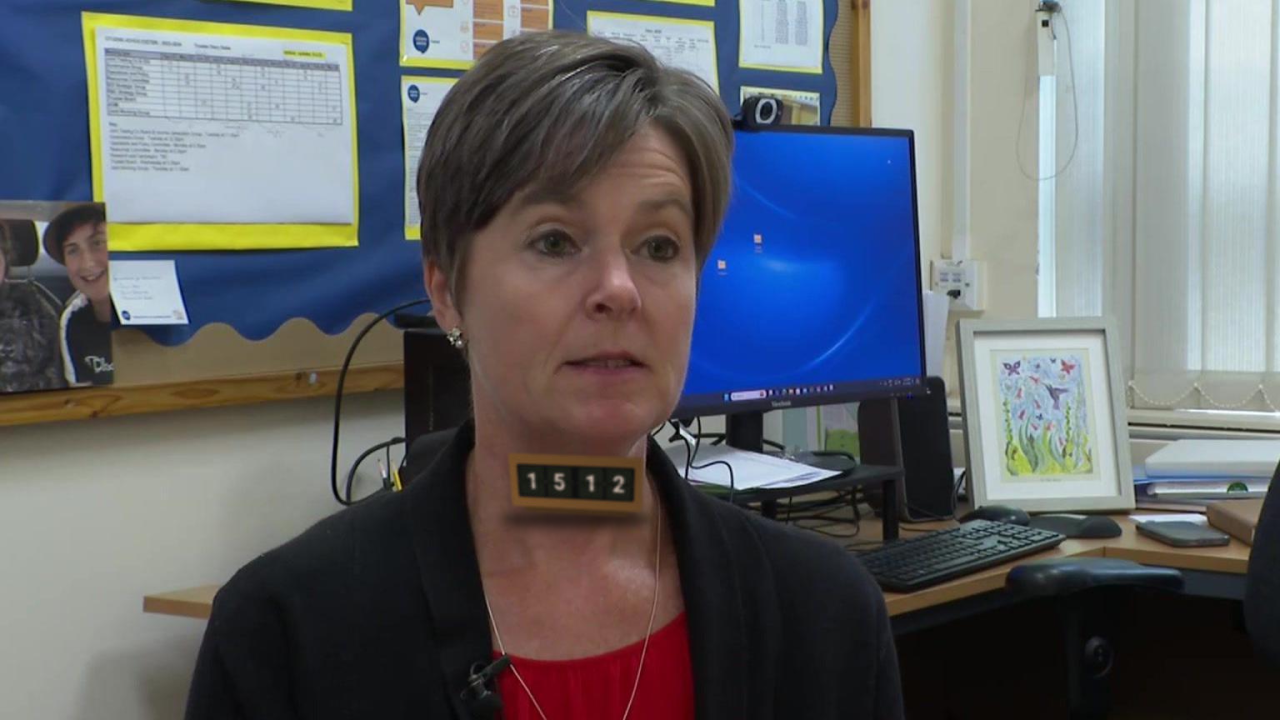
15:12
